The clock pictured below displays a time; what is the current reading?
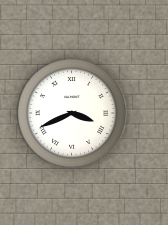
3:41
